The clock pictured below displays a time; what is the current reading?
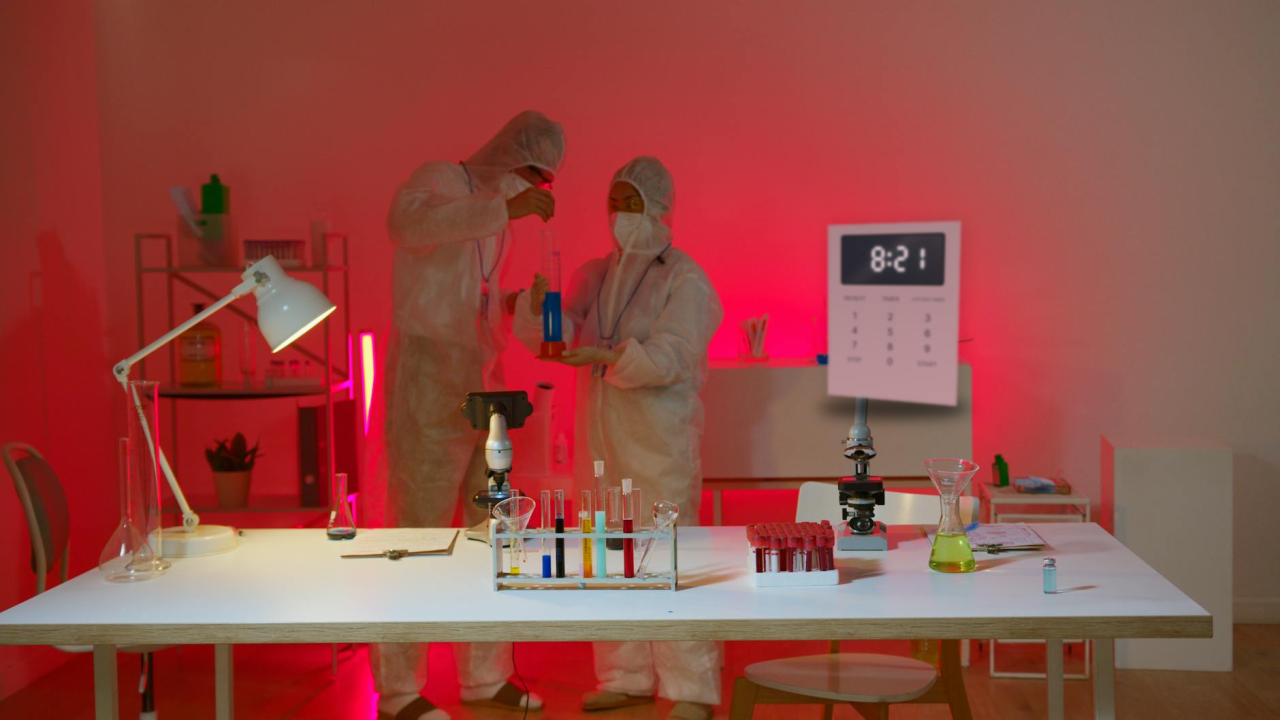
8:21
